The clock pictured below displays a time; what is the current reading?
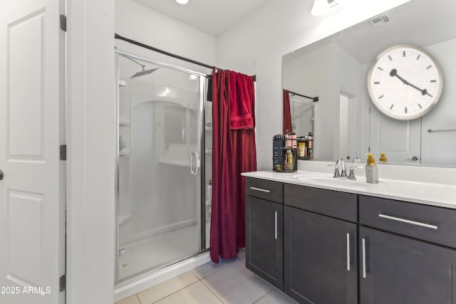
10:20
